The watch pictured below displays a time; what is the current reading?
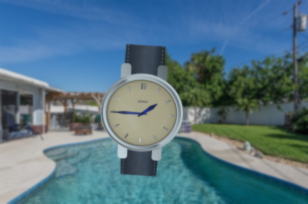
1:45
